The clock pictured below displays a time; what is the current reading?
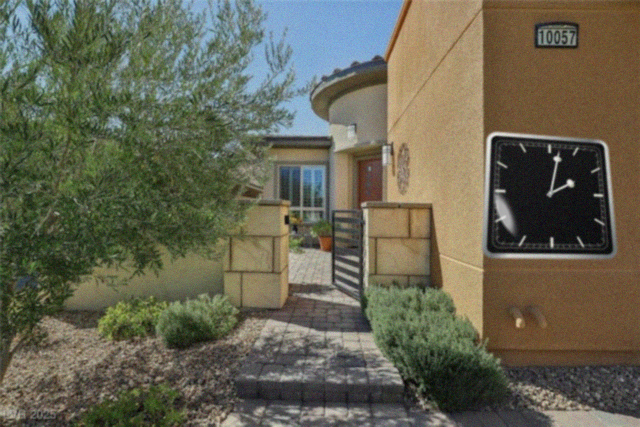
2:02
